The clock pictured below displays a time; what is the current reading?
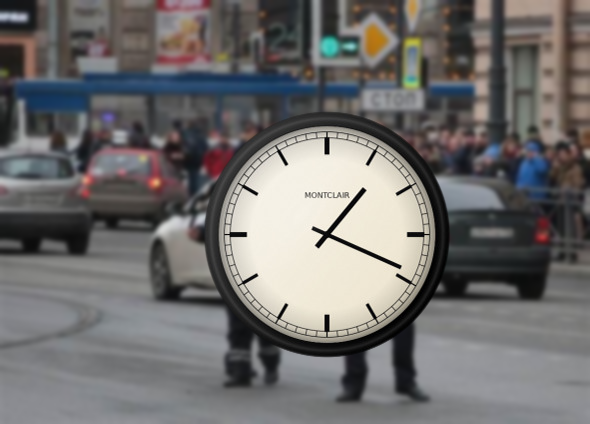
1:19
